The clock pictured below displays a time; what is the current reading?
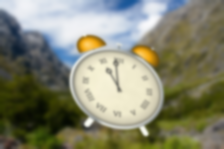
10:59
